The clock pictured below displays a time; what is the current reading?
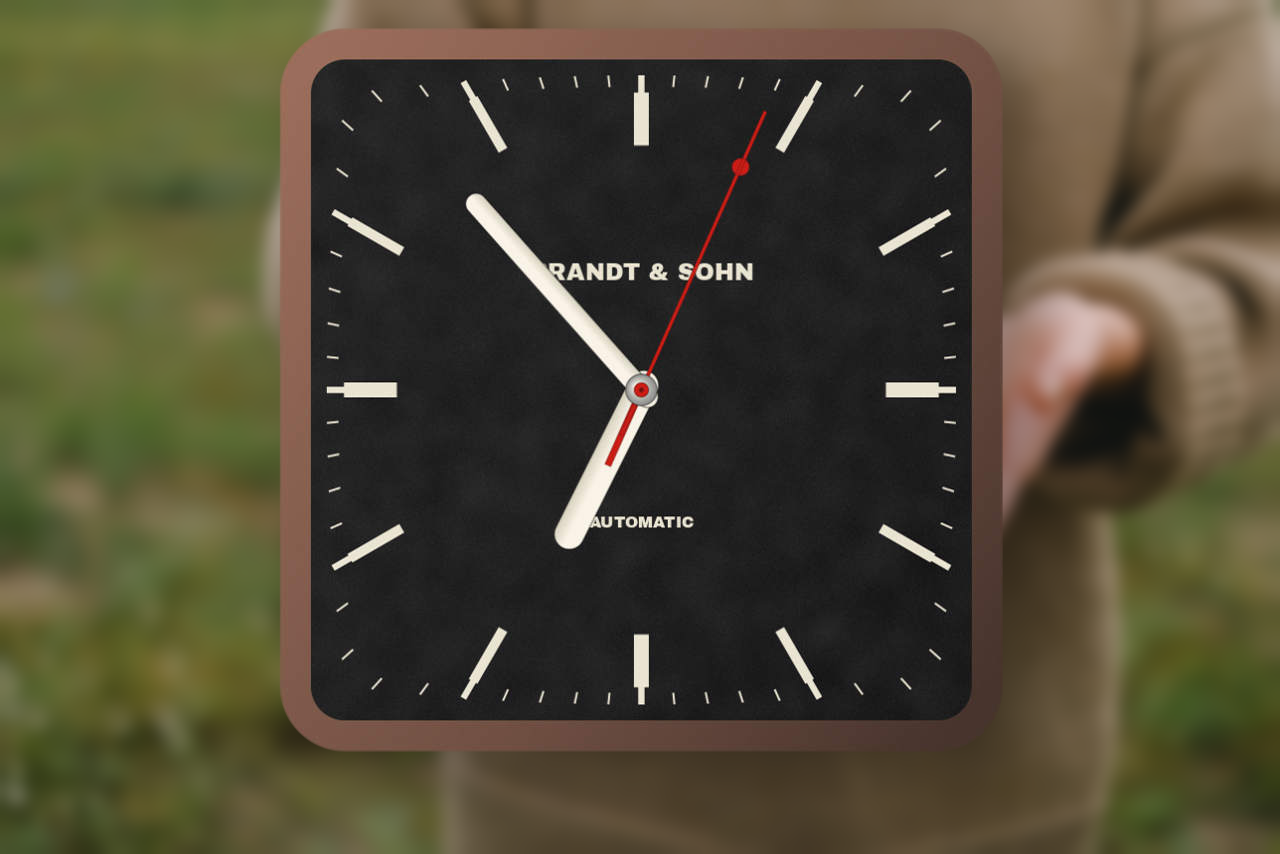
6:53:04
